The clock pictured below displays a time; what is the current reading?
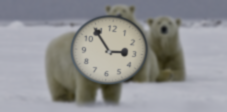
2:54
